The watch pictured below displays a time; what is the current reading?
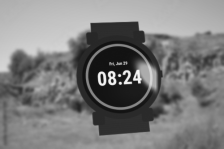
8:24
